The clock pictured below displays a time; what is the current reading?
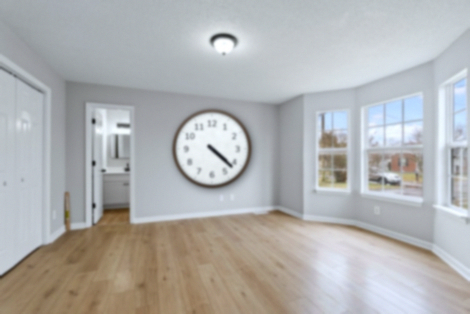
4:22
